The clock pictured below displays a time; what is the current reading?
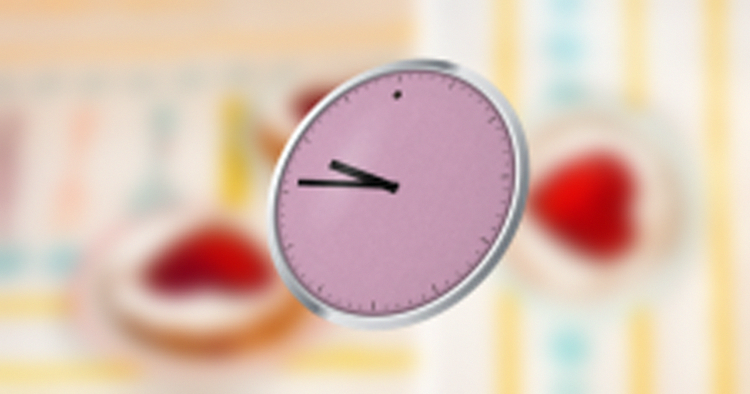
9:46
